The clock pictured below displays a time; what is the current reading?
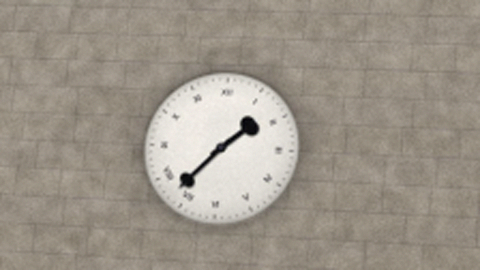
1:37
